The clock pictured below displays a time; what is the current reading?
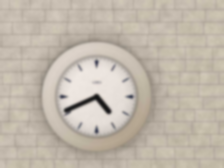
4:41
